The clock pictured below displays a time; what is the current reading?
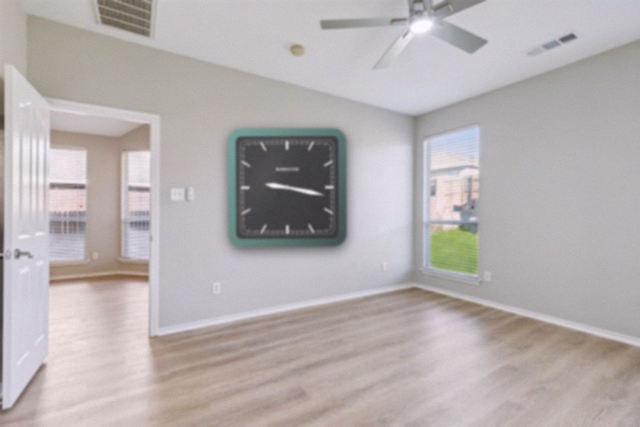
9:17
